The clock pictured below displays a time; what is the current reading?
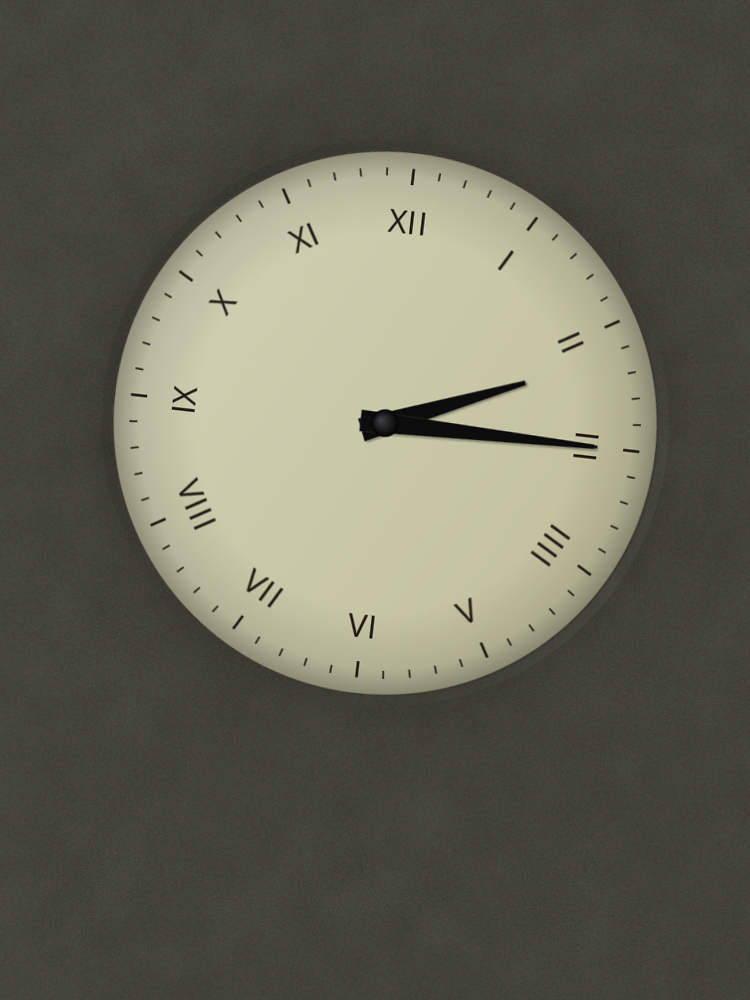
2:15
